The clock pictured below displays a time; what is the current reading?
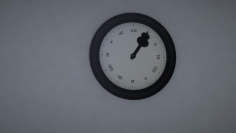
1:05
